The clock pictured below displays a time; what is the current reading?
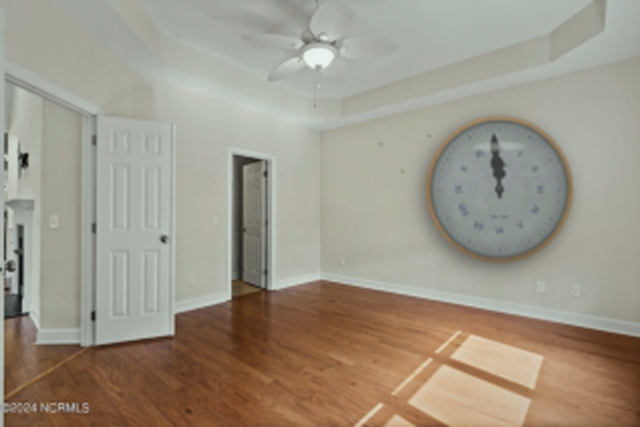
11:59
